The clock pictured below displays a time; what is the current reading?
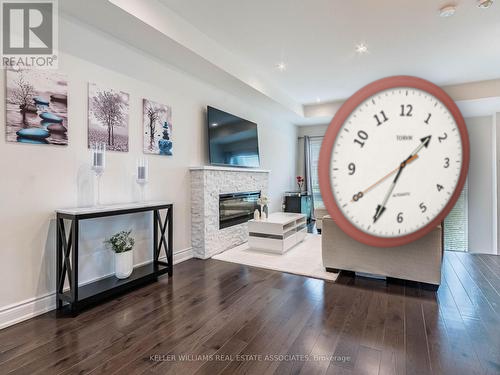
1:34:40
